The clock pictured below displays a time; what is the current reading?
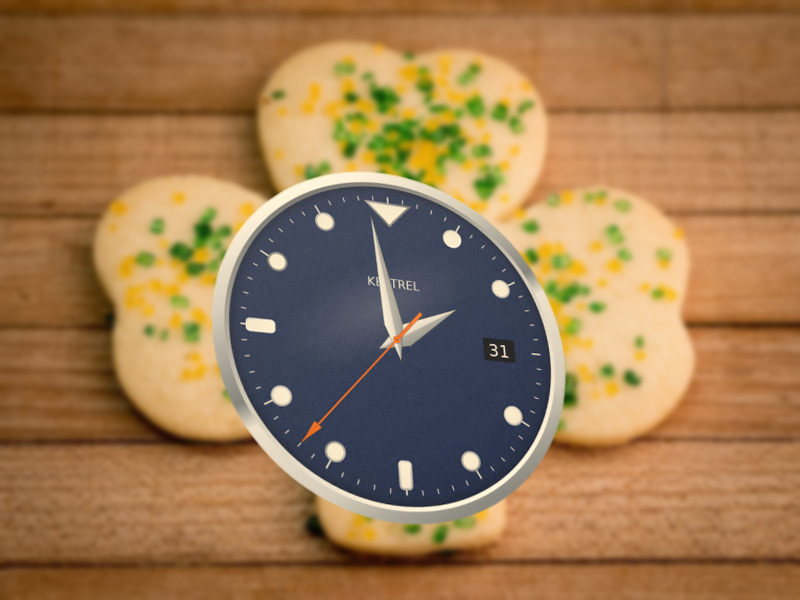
1:58:37
